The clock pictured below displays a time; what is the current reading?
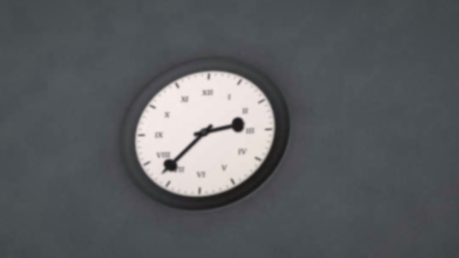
2:37
